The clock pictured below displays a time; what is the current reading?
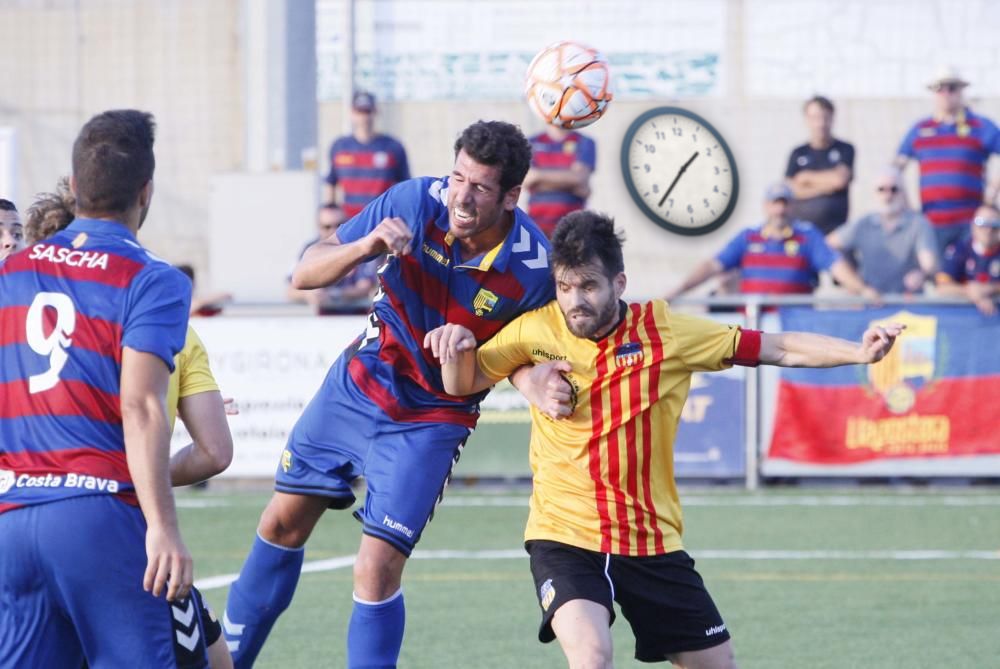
1:37
